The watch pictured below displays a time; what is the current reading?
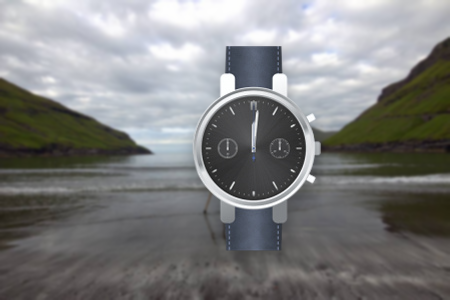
12:01
